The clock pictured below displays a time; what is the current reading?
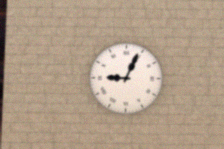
9:04
